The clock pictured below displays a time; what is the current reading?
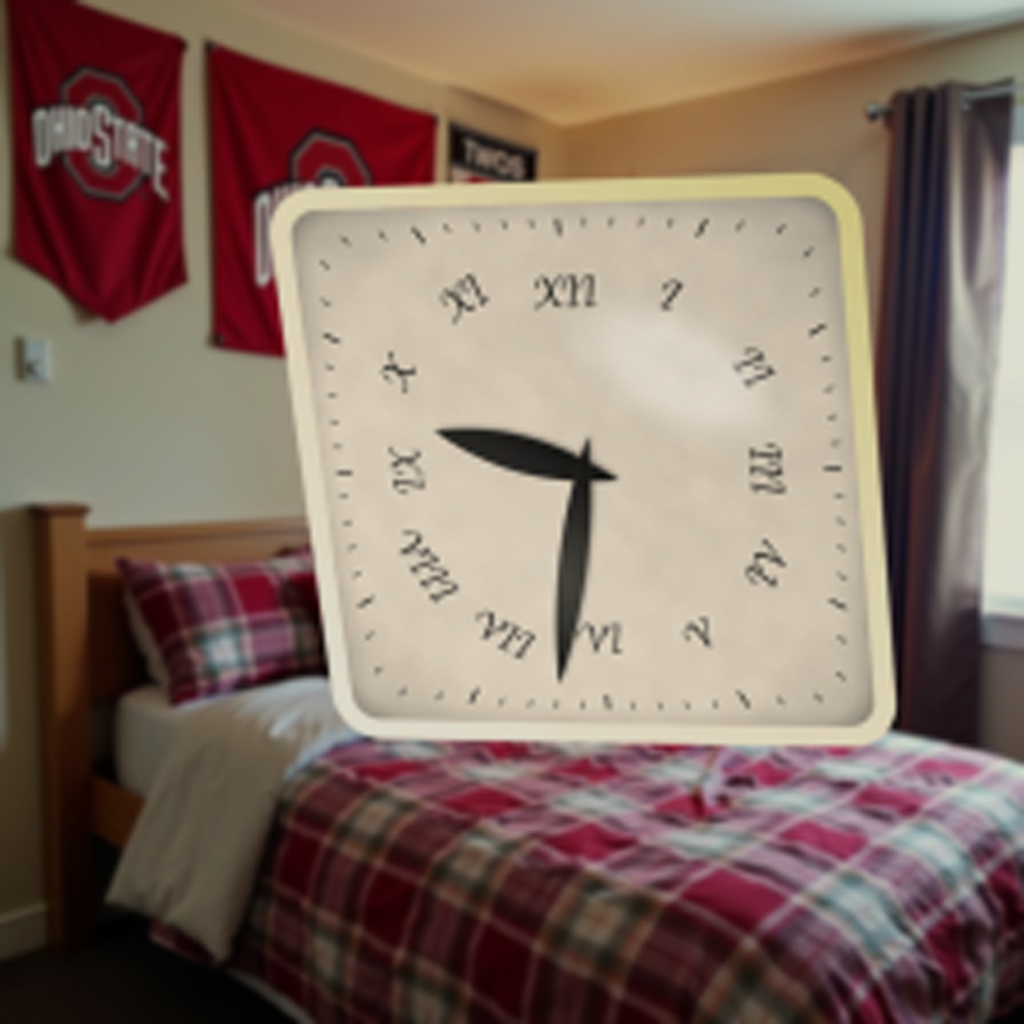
9:32
